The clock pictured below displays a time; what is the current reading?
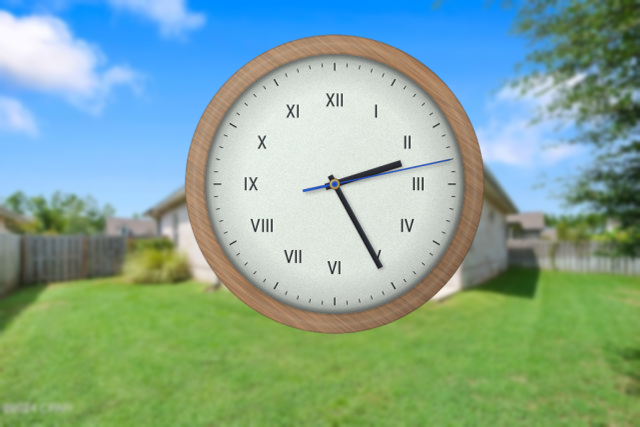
2:25:13
